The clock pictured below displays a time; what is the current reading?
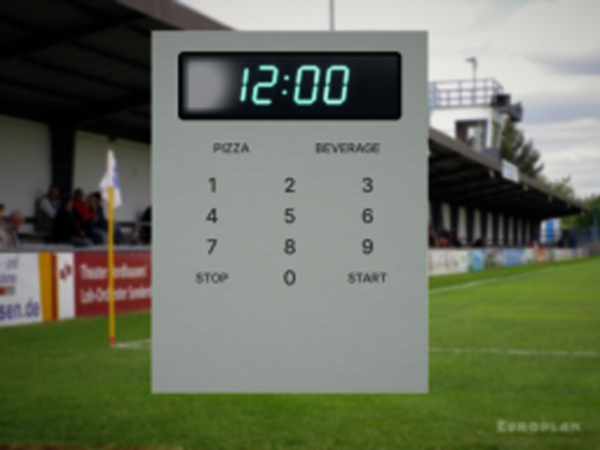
12:00
